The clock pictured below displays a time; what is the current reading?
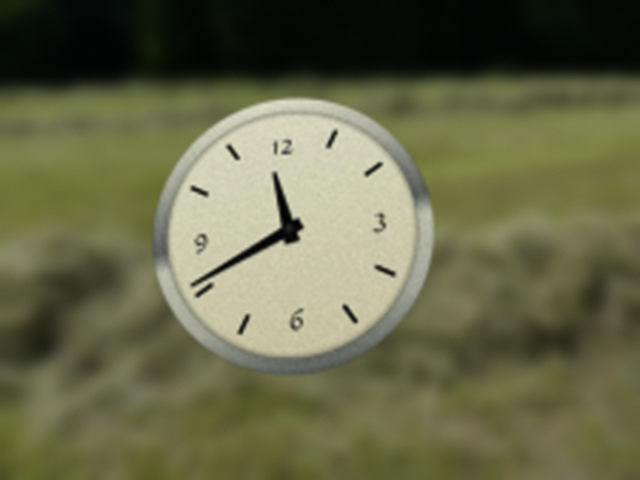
11:41
